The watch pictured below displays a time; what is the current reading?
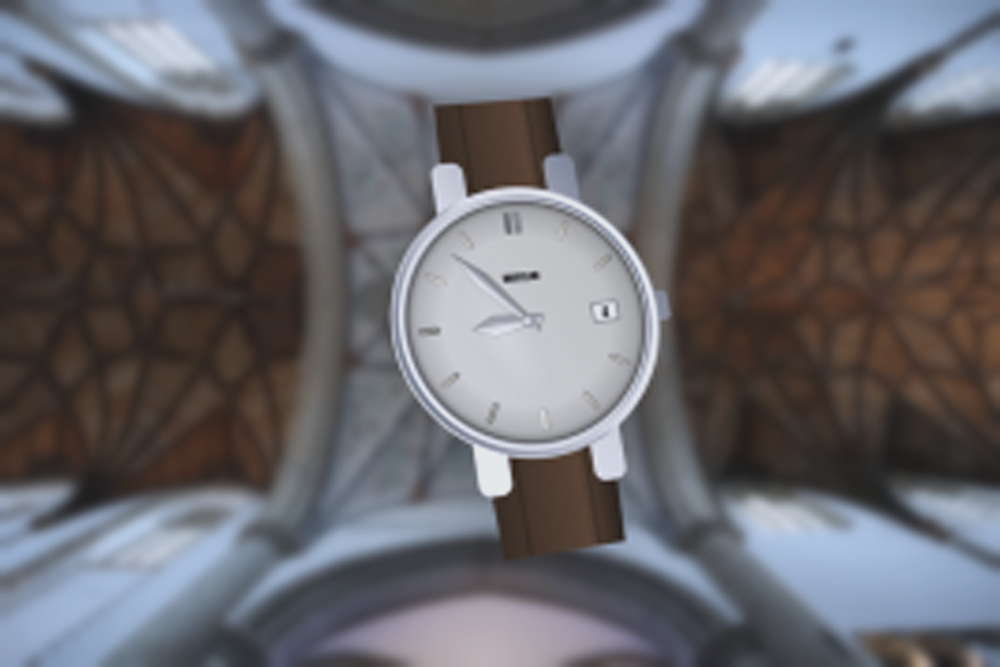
8:53
